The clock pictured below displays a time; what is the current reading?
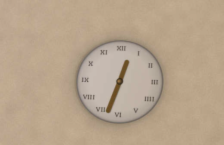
12:33
